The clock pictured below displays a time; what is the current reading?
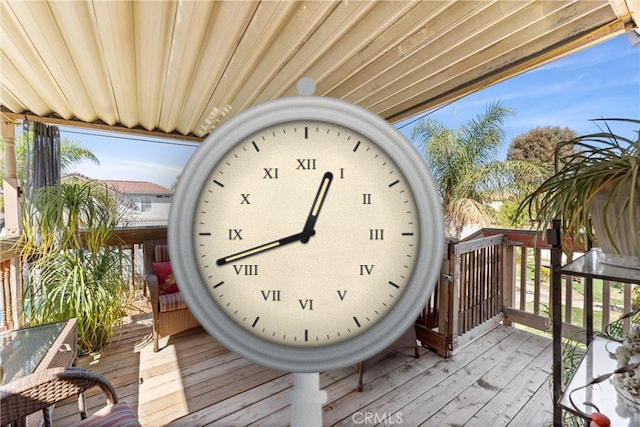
12:42
